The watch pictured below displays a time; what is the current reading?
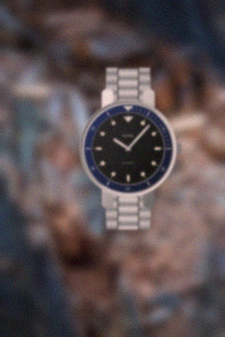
10:07
